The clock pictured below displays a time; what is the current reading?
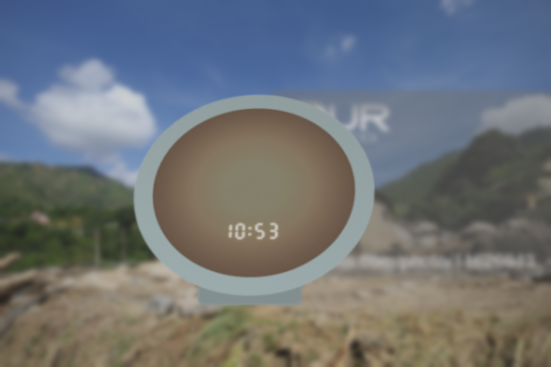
10:53
